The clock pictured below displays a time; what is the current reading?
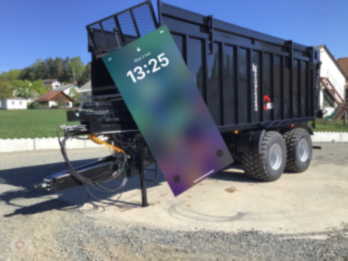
13:25
